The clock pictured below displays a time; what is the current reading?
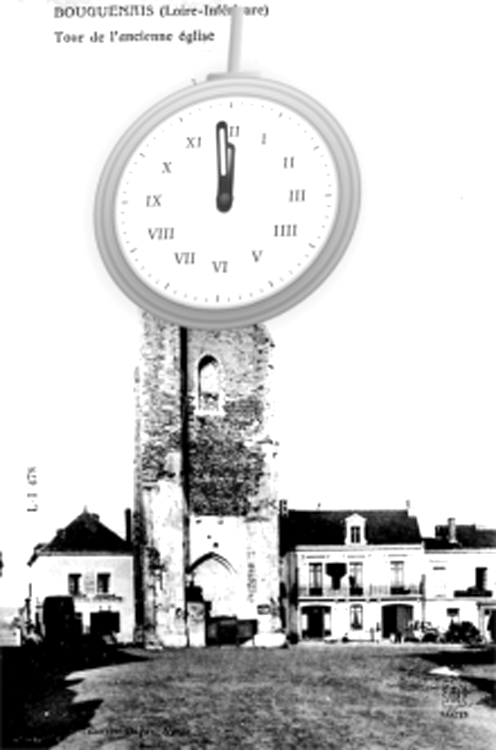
11:59
